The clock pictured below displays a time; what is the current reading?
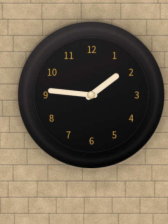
1:46
